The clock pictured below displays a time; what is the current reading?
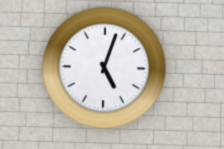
5:03
